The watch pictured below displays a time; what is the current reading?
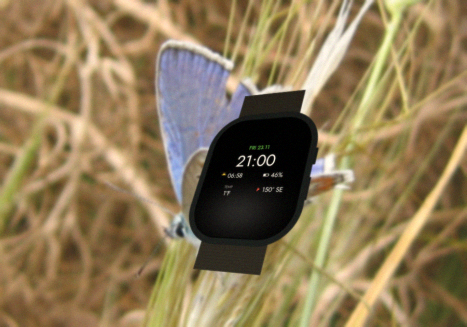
21:00
